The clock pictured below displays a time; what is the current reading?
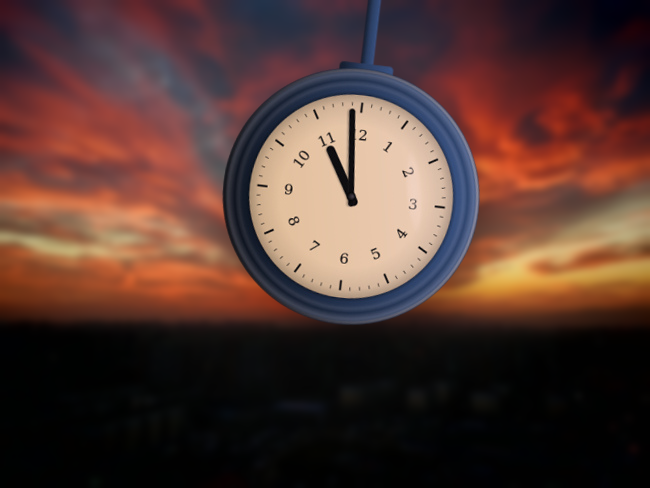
10:59
